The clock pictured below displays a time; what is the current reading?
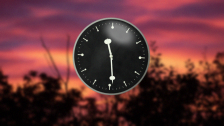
11:29
